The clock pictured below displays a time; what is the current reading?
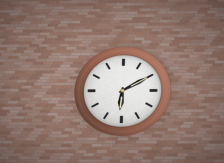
6:10
